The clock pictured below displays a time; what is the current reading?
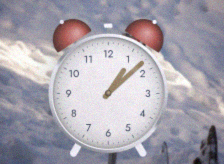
1:08
